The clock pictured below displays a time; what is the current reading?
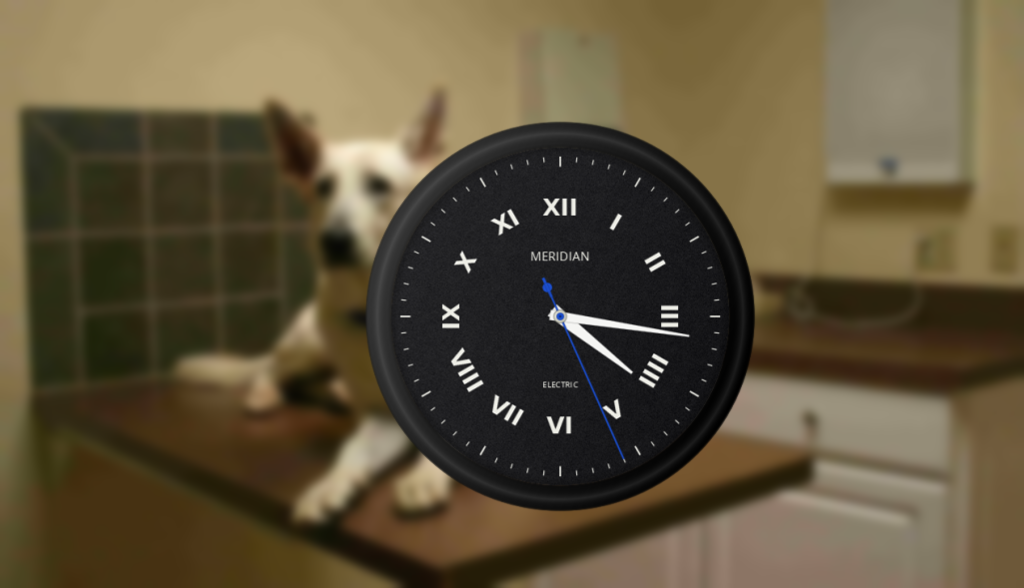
4:16:26
